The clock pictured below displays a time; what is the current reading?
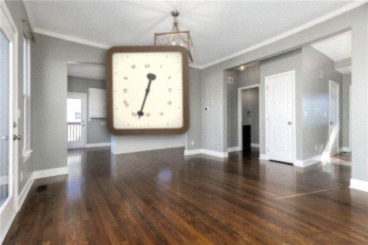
12:33
